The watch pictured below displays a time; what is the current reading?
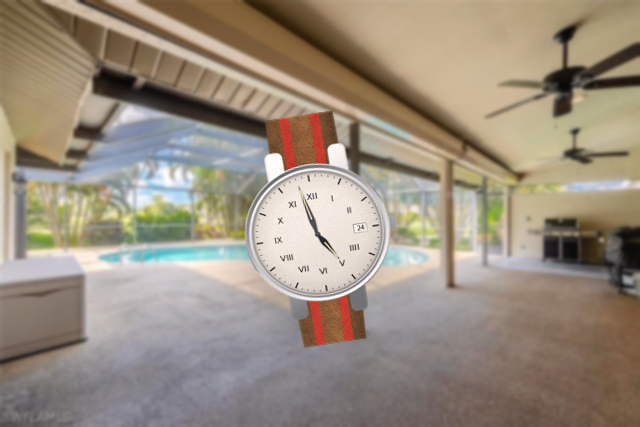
4:58
